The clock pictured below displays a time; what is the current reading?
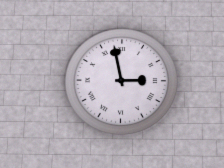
2:58
